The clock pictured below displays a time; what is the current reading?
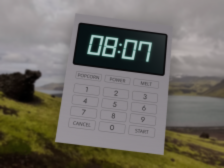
8:07
